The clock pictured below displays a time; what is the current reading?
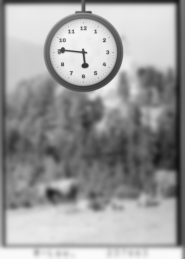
5:46
